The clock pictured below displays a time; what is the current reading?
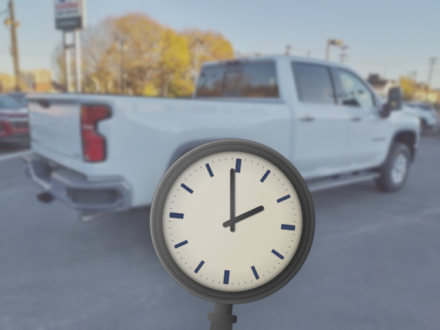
1:59
